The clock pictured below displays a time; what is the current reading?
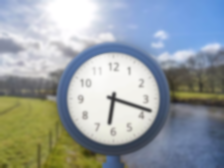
6:18
